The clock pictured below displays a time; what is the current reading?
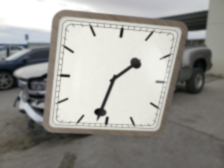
1:32
